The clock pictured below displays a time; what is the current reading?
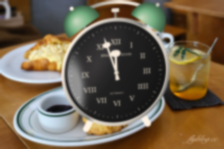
11:57
